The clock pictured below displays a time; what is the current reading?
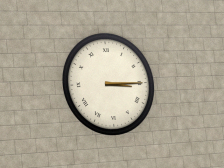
3:15
